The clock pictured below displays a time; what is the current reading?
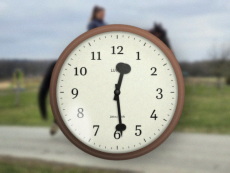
12:29
